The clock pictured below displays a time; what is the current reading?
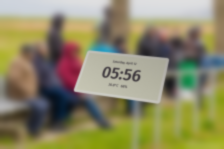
5:56
